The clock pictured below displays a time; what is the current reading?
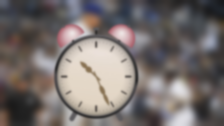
10:26
